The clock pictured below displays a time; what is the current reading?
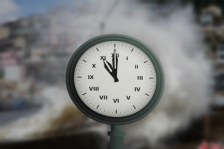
11:00
